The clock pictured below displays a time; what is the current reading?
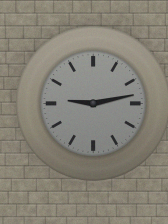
9:13
